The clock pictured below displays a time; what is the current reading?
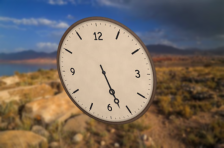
5:27
